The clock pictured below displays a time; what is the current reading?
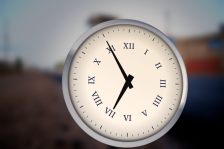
6:55
